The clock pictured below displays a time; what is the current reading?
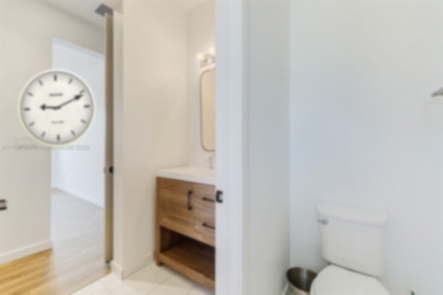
9:11
